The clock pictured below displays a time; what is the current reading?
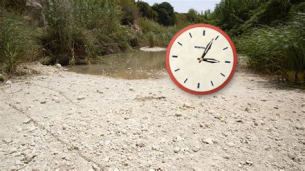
3:04
